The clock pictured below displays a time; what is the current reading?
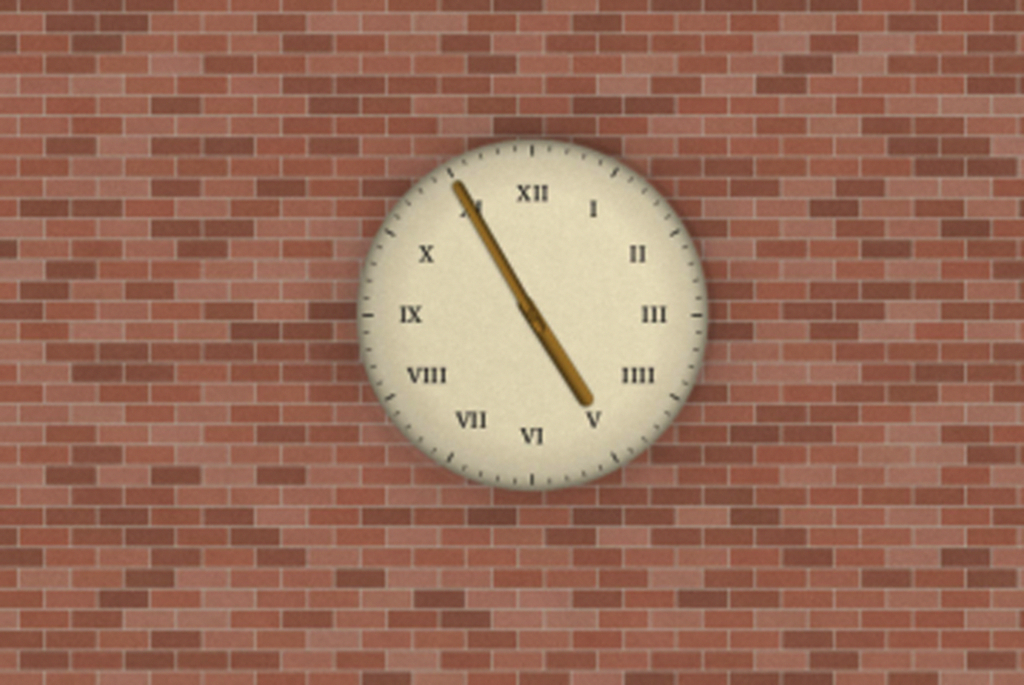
4:55
